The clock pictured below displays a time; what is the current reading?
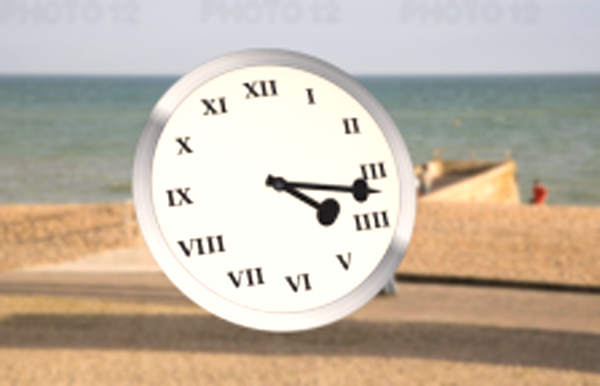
4:17
